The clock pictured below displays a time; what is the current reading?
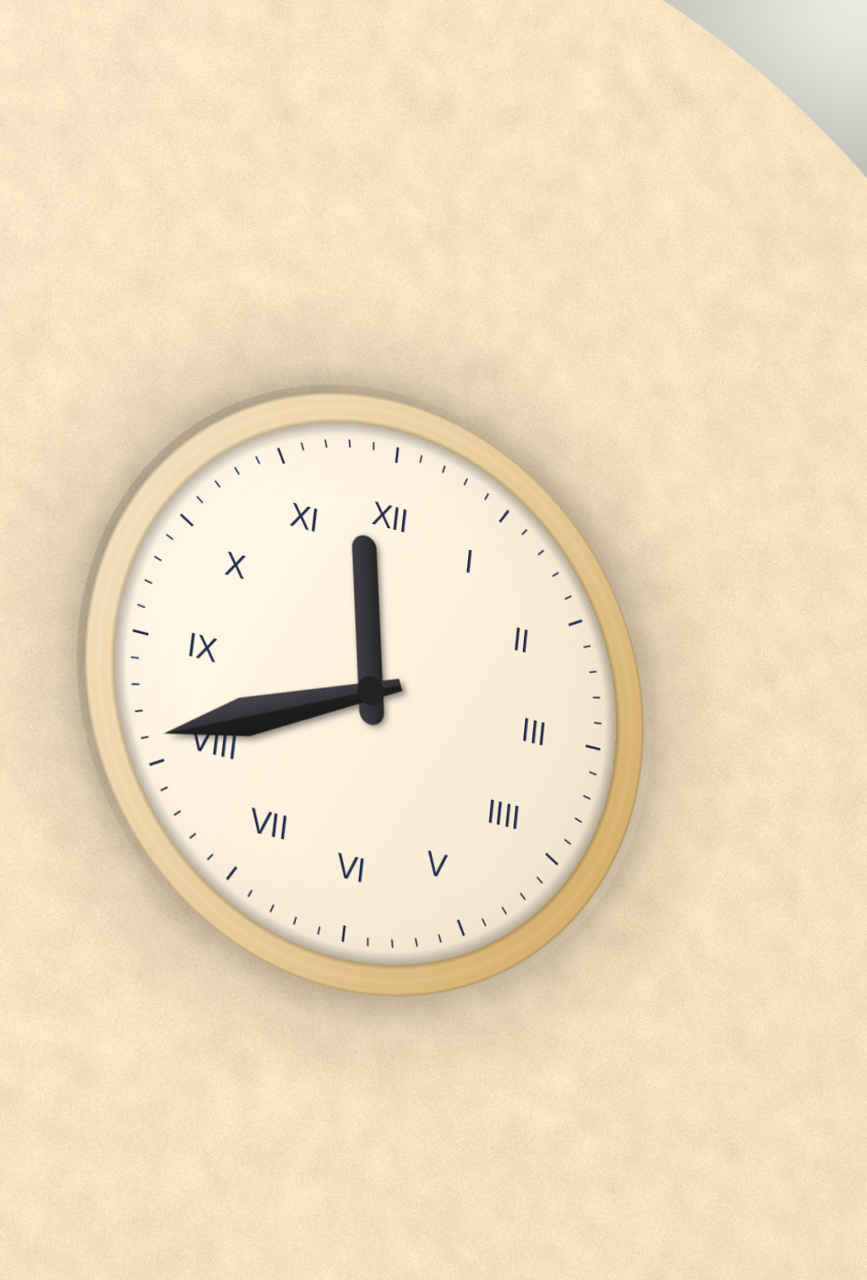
11:41
